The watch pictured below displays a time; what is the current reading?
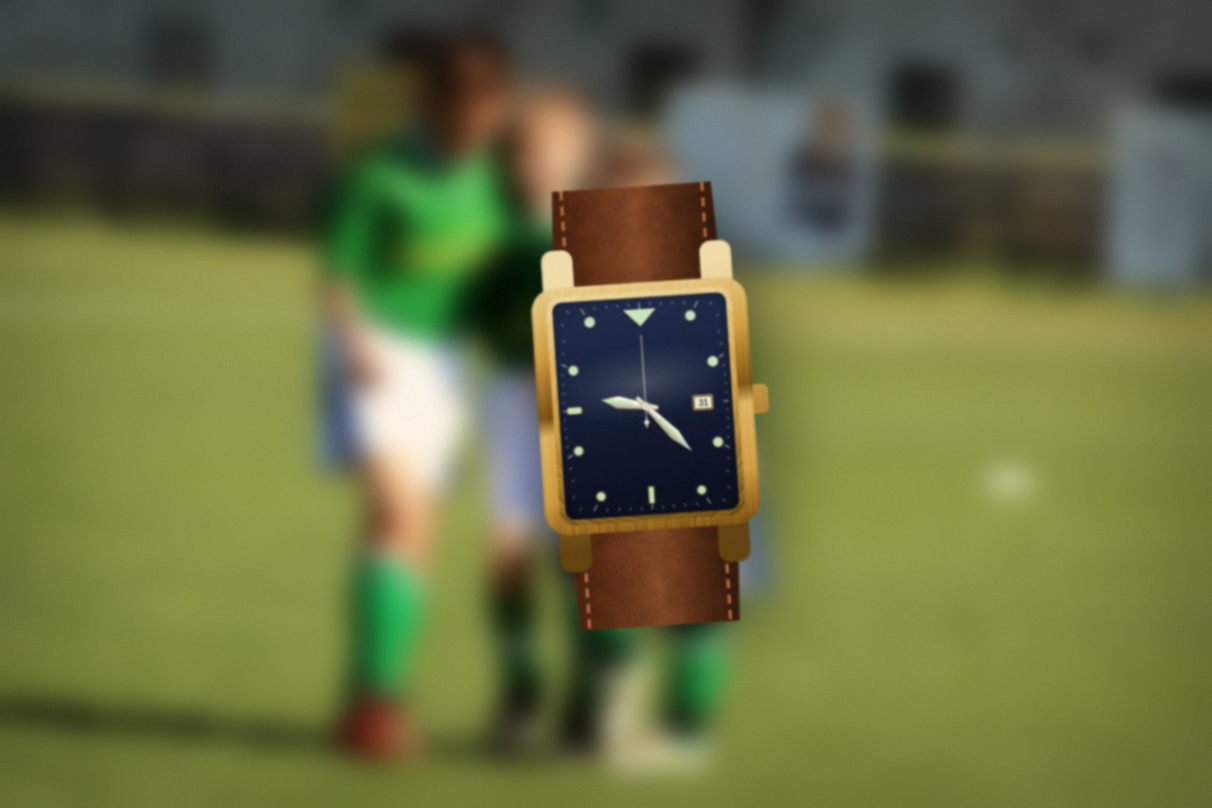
9:23:00
